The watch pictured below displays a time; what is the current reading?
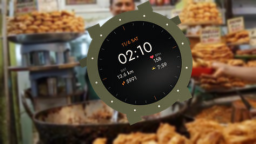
2:10
